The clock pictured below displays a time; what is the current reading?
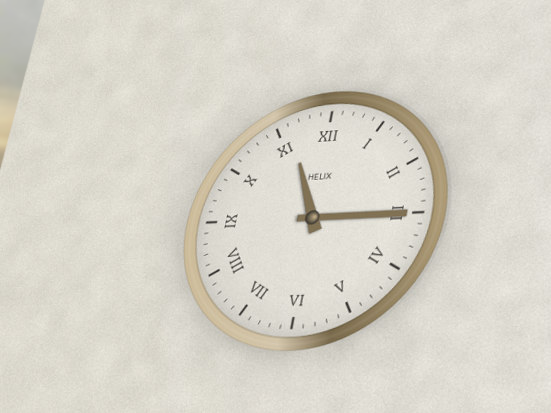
11:15
